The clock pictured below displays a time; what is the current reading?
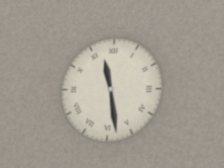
11:28
